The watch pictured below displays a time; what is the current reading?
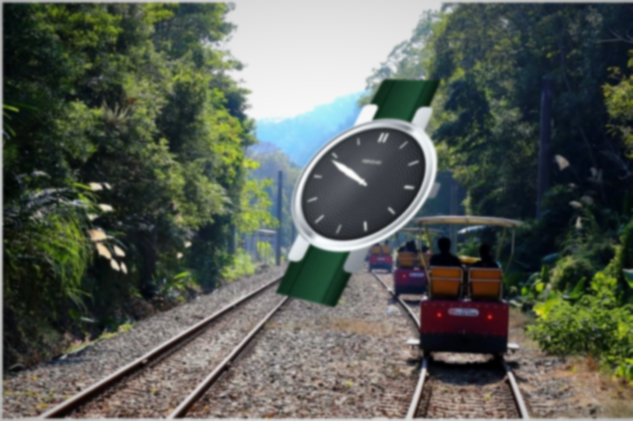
9:49
